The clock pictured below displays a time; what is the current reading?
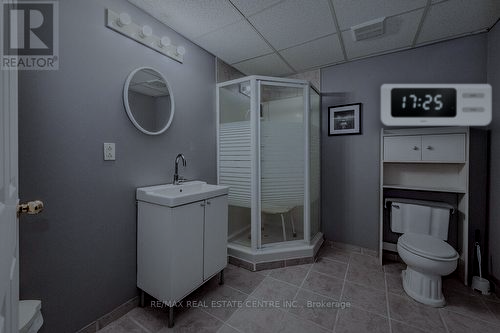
17:25
